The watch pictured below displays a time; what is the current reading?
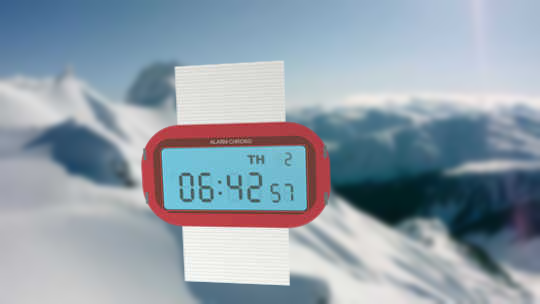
6:42:57
